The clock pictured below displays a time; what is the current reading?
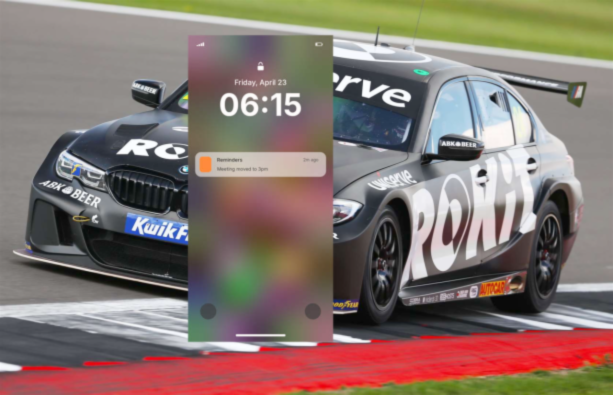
6:15
